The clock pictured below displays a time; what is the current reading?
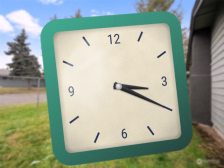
3:20
